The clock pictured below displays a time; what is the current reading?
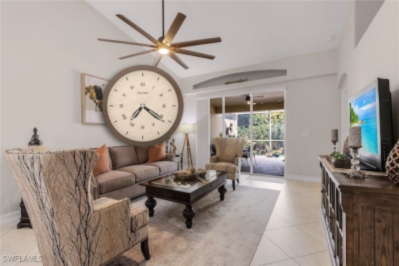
7:21
